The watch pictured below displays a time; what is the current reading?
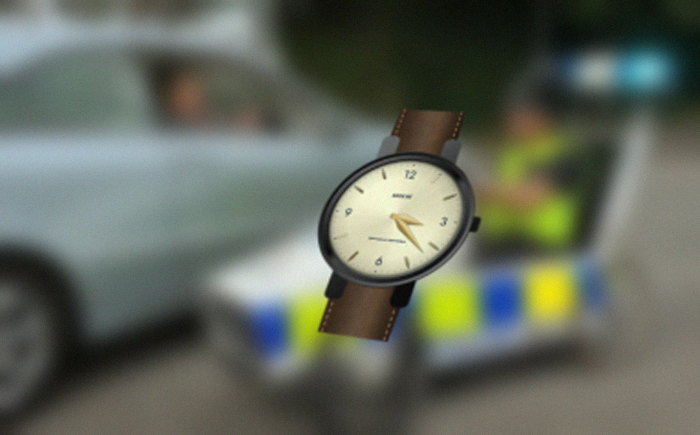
3:22
